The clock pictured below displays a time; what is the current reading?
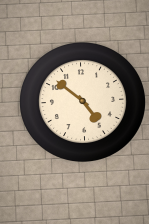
4:52
